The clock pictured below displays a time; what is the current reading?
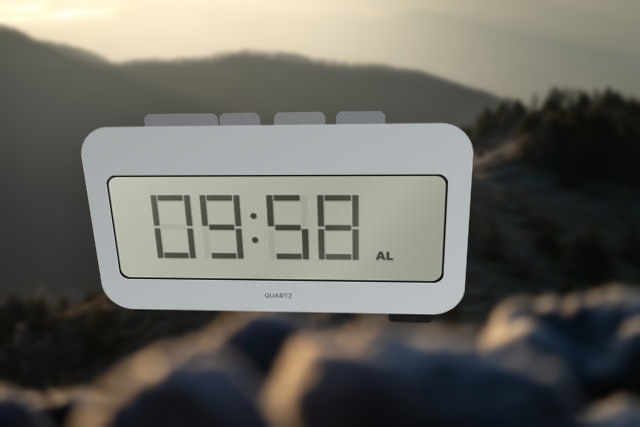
9:58
